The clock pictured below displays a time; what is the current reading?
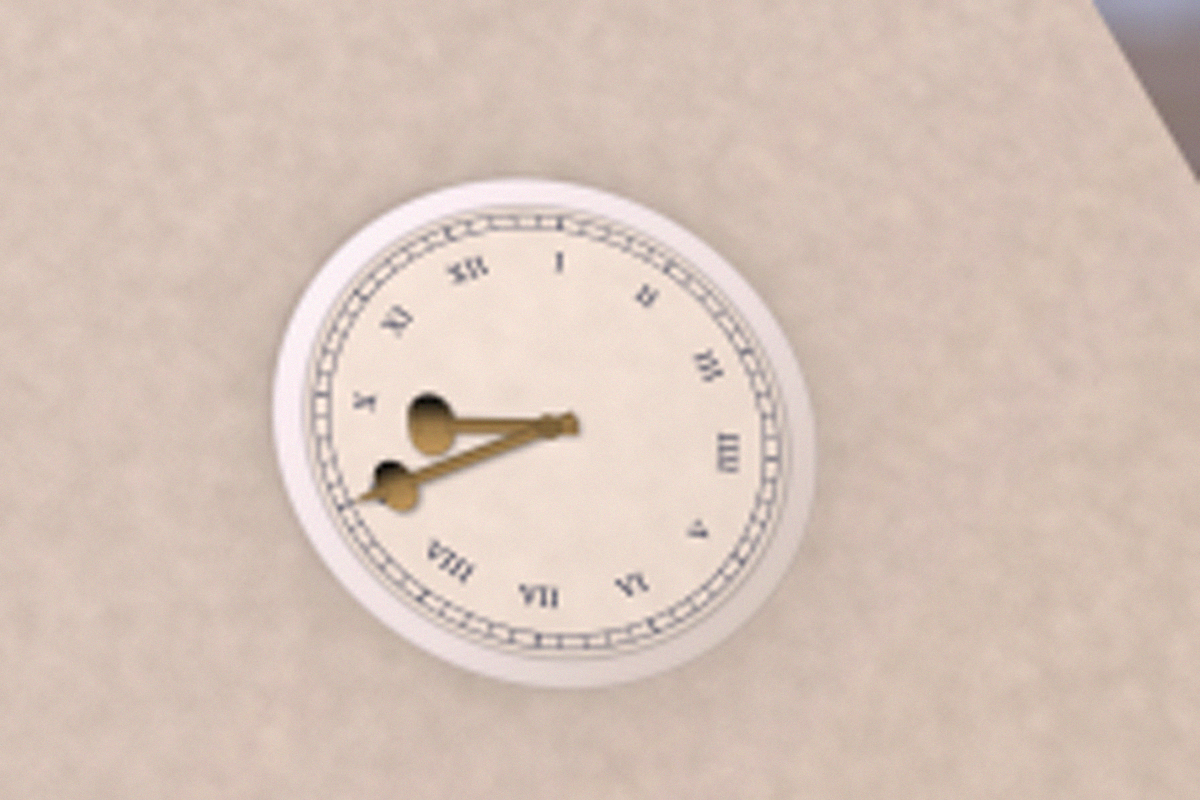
9:45
